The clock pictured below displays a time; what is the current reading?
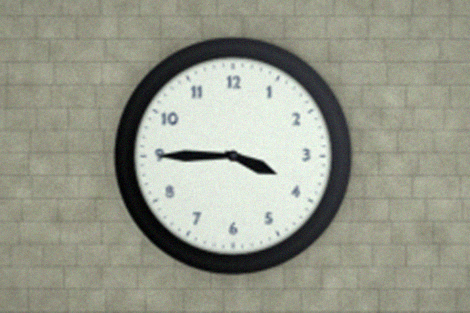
3:45
